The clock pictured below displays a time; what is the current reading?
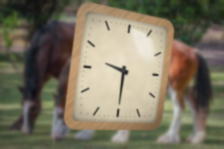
9:30
